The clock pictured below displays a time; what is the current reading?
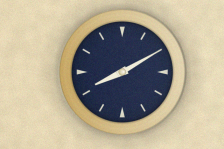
8:10
